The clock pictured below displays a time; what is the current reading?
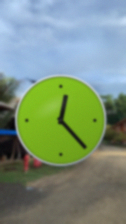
12:23
